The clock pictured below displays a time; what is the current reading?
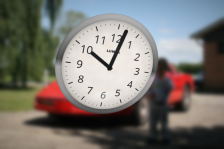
10:02
